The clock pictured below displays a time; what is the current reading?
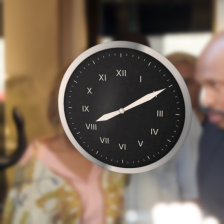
8:10
